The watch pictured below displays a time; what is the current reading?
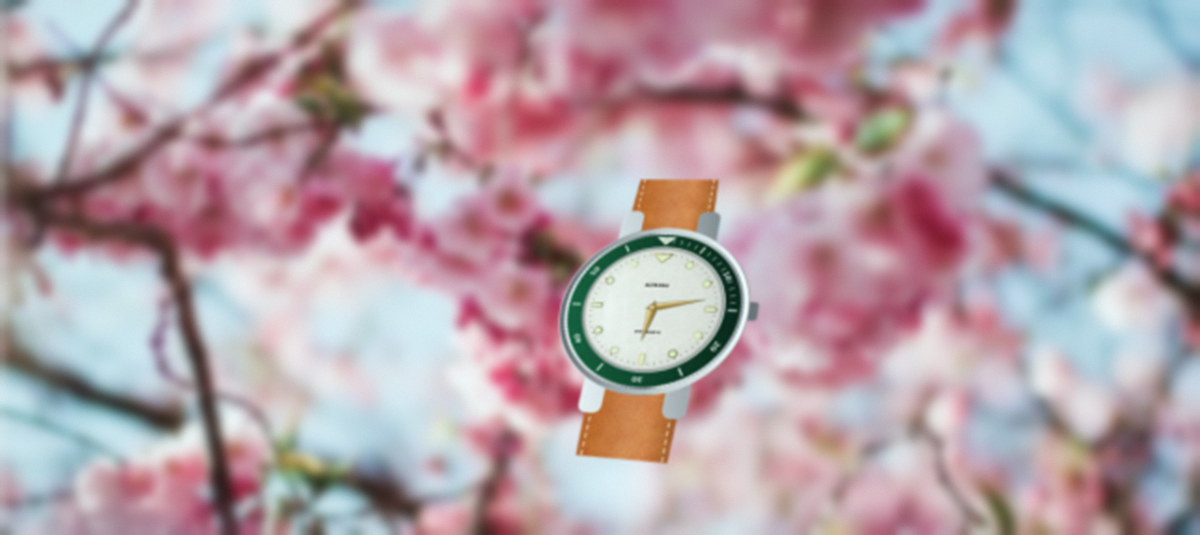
6:13
